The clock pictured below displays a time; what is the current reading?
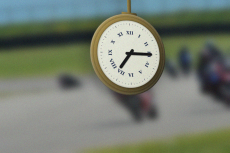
7:15
